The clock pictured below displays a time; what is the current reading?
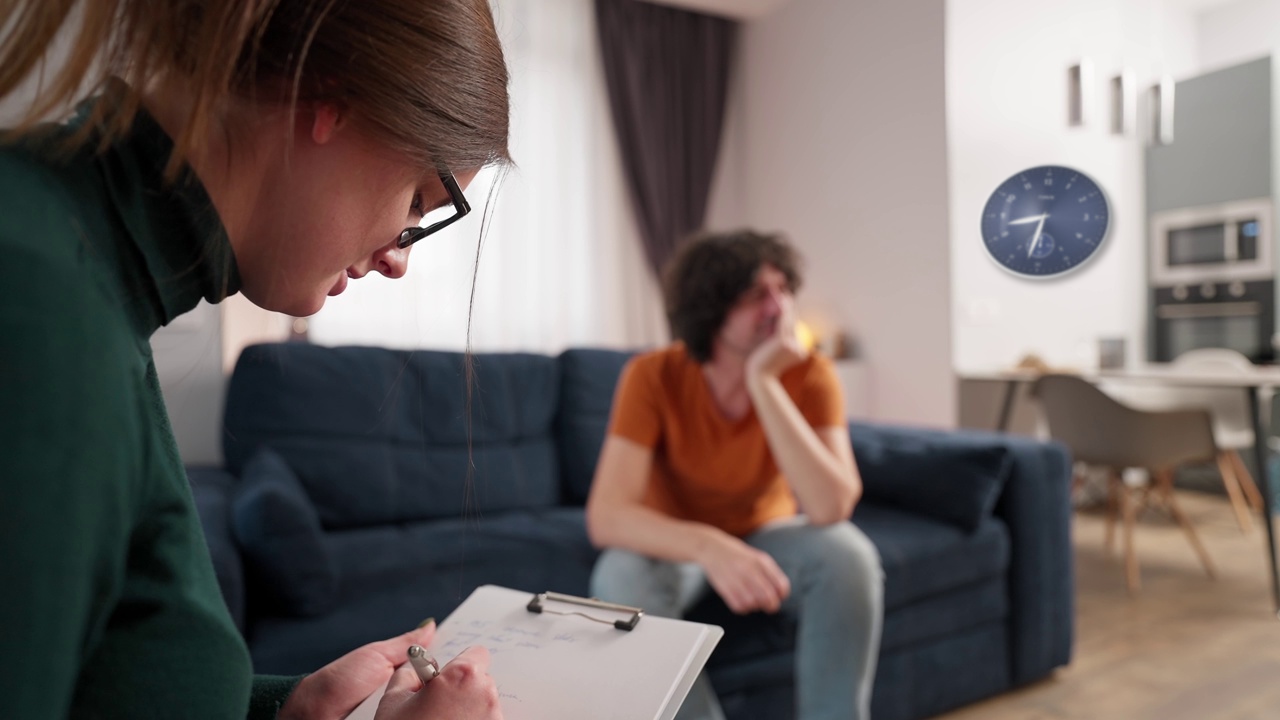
8:32
